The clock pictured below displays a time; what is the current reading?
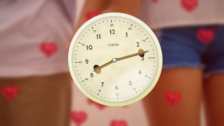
8:13
